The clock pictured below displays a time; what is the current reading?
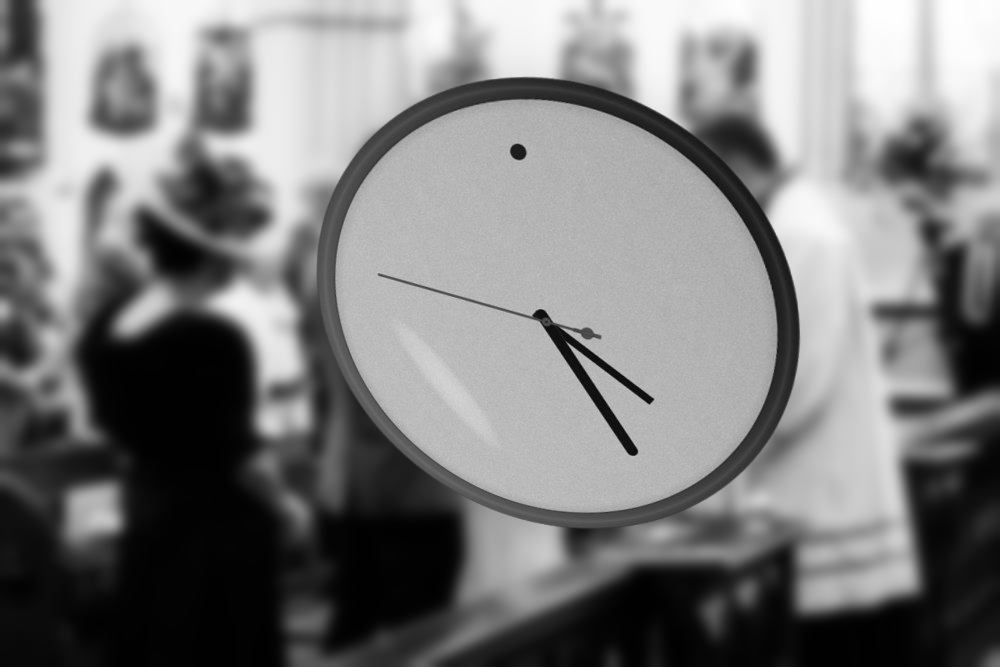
4:25:48
